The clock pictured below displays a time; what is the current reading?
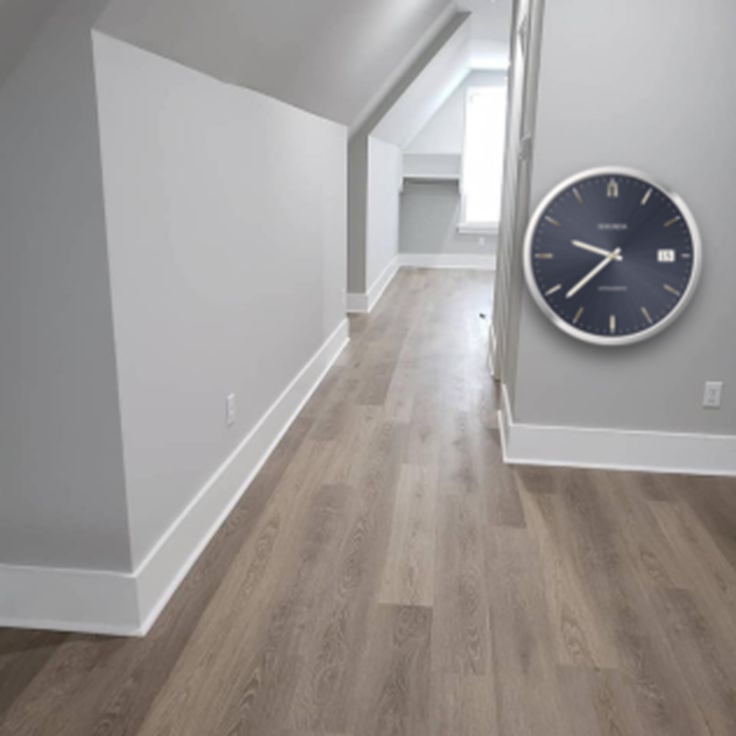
9:38
